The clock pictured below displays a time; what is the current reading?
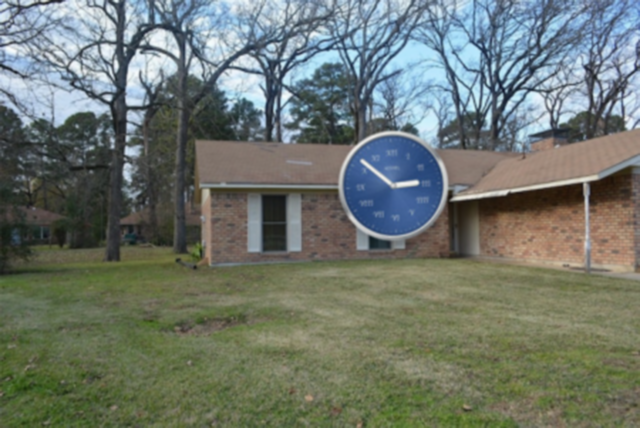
2:52
